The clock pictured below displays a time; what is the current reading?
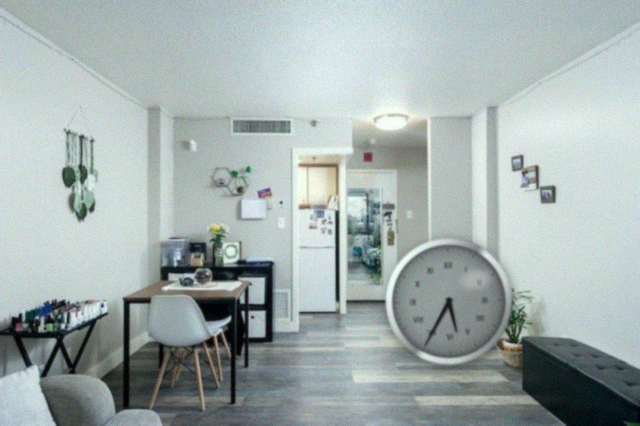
5:35
